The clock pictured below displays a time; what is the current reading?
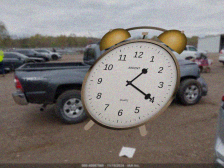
1:20
